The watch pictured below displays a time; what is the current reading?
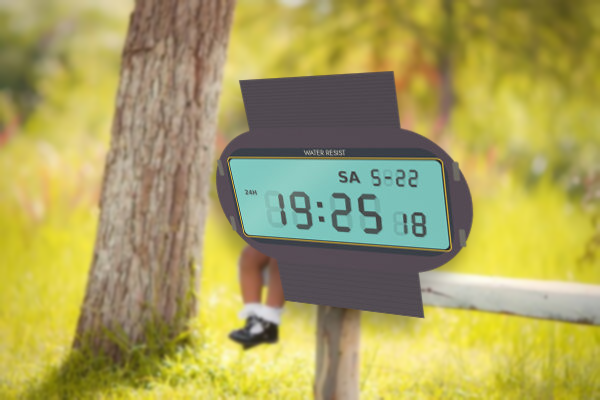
19:25:18
